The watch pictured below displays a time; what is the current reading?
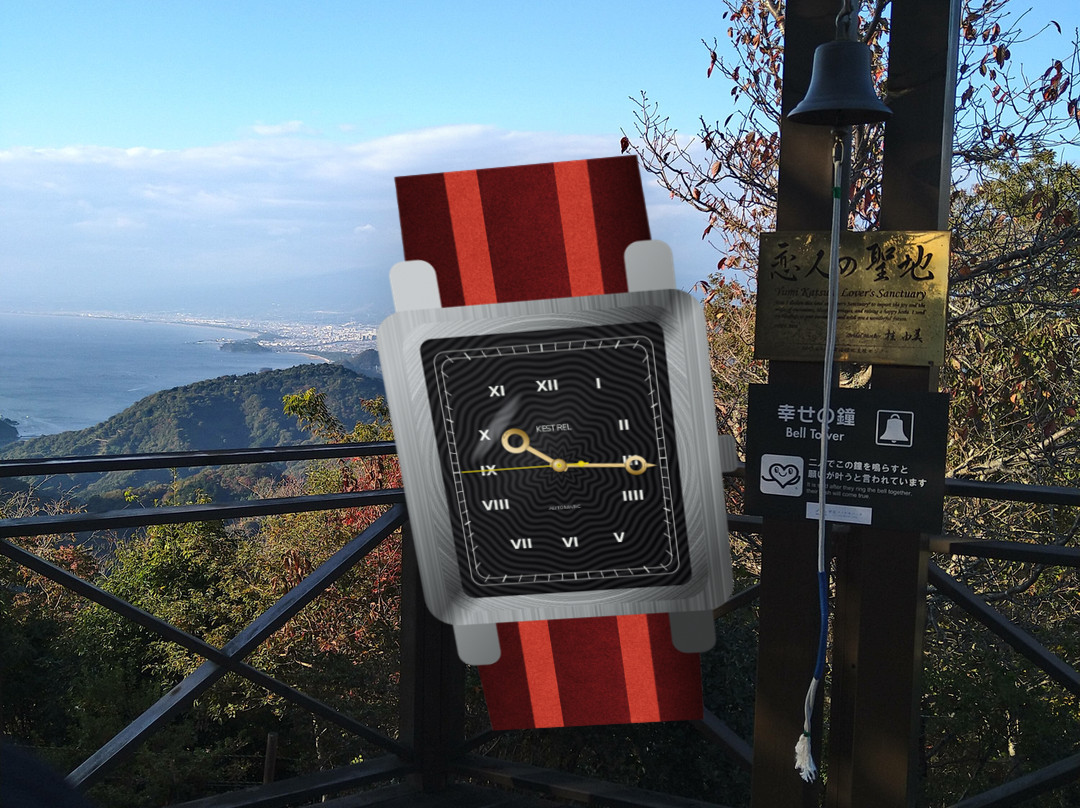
10:15:45
